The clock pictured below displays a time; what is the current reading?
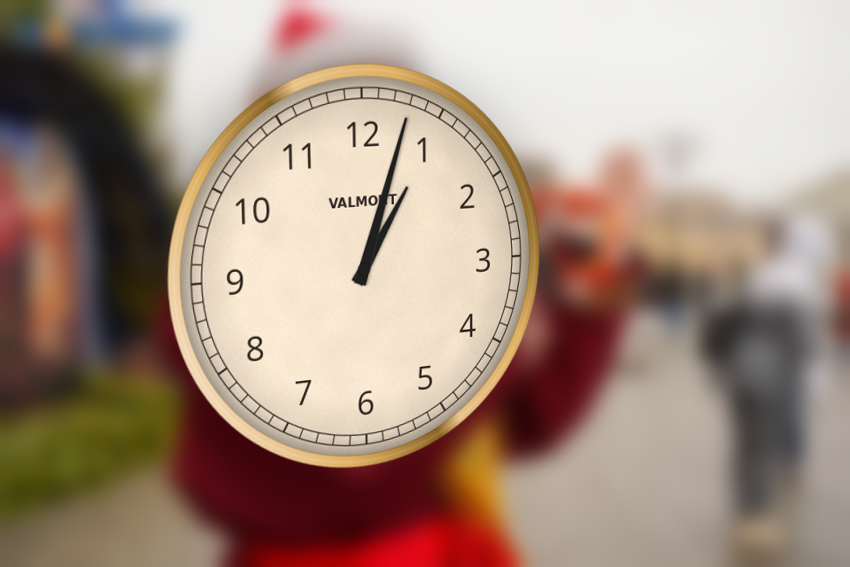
1:03
